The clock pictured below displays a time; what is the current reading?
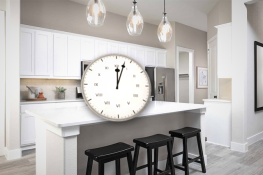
12:03
